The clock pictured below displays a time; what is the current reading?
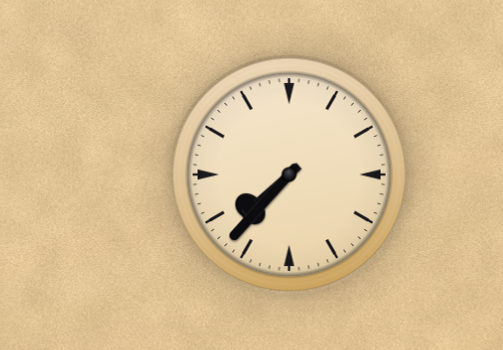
7:37
